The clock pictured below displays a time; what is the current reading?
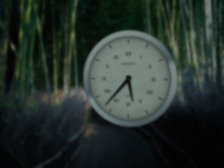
5:37
